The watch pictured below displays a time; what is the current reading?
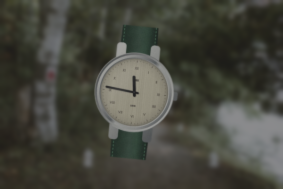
11:46
